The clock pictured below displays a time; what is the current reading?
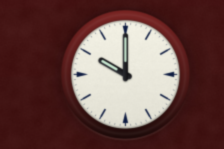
10:00
